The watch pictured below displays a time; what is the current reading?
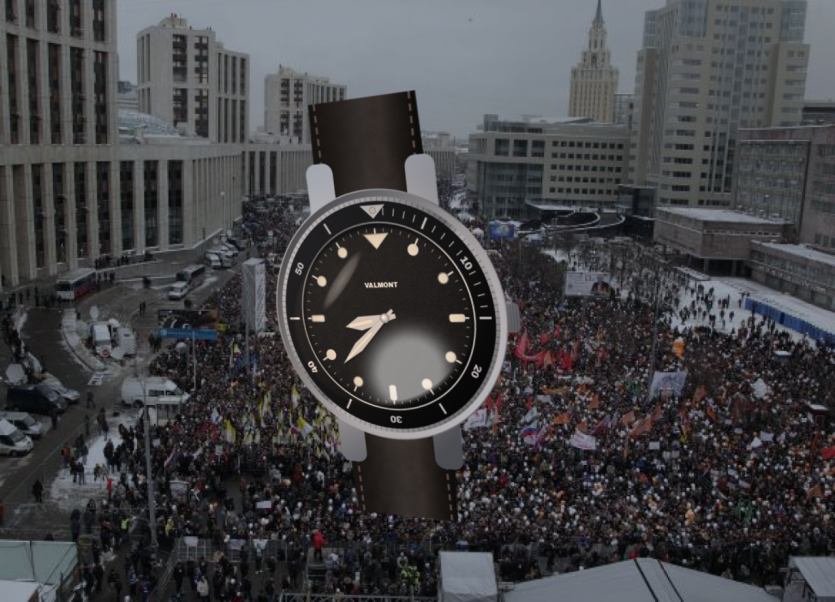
8:38
